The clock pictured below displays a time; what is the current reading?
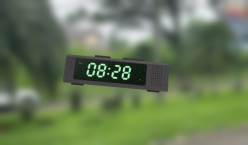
8:28
